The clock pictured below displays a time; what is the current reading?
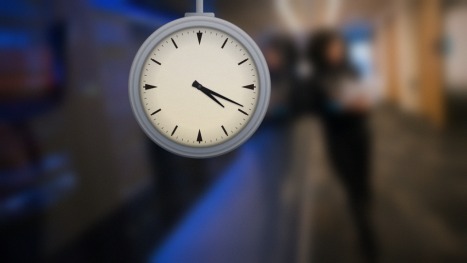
4:19
